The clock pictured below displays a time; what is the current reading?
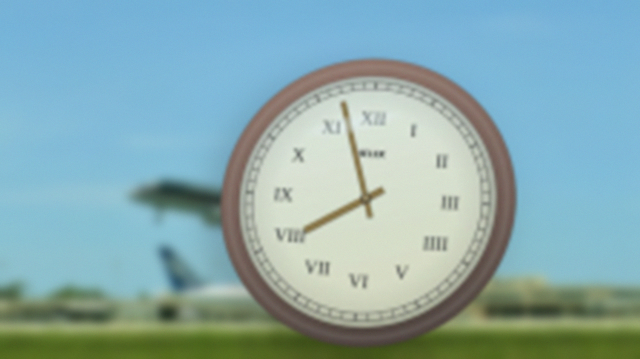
7:57
